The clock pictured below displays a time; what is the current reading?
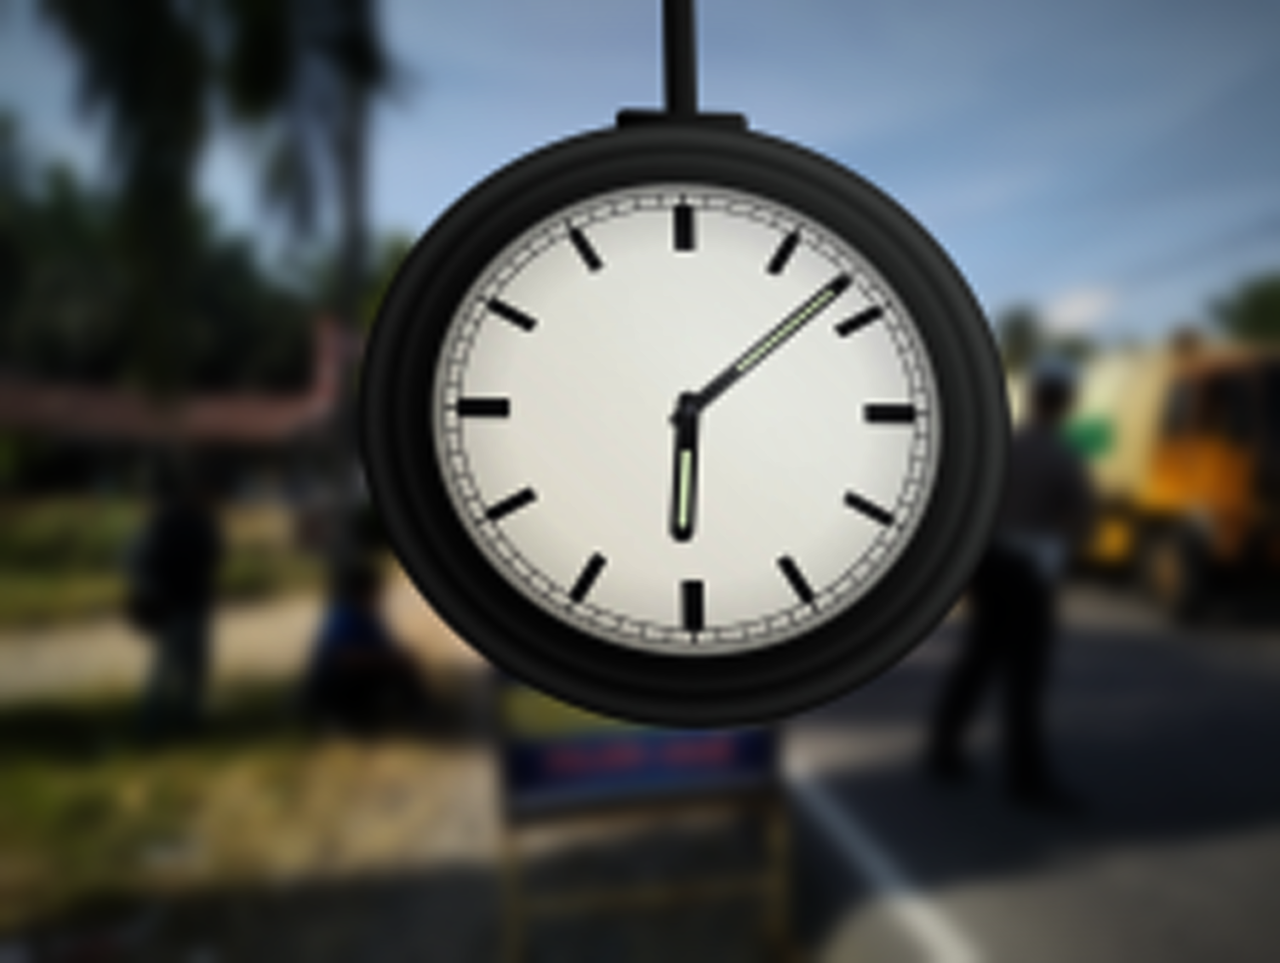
6:08
